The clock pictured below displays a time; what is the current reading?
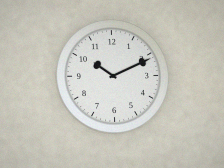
10:11
